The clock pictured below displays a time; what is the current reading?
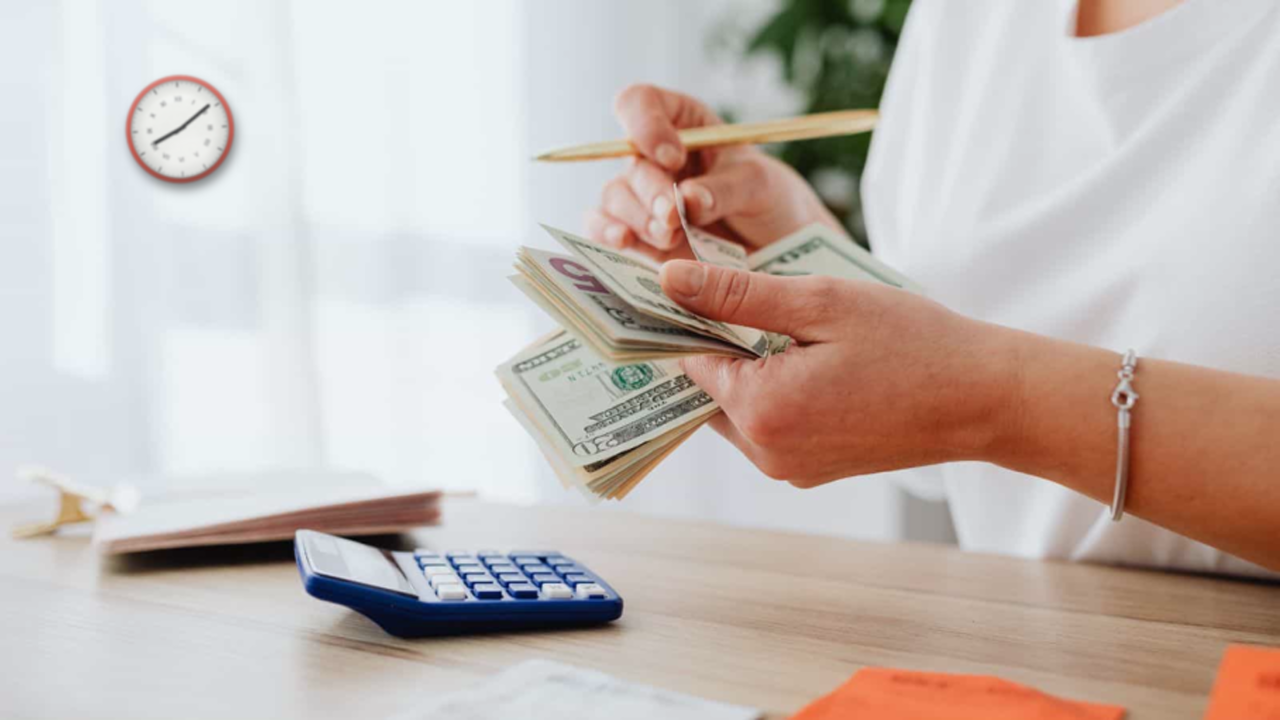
8:09
